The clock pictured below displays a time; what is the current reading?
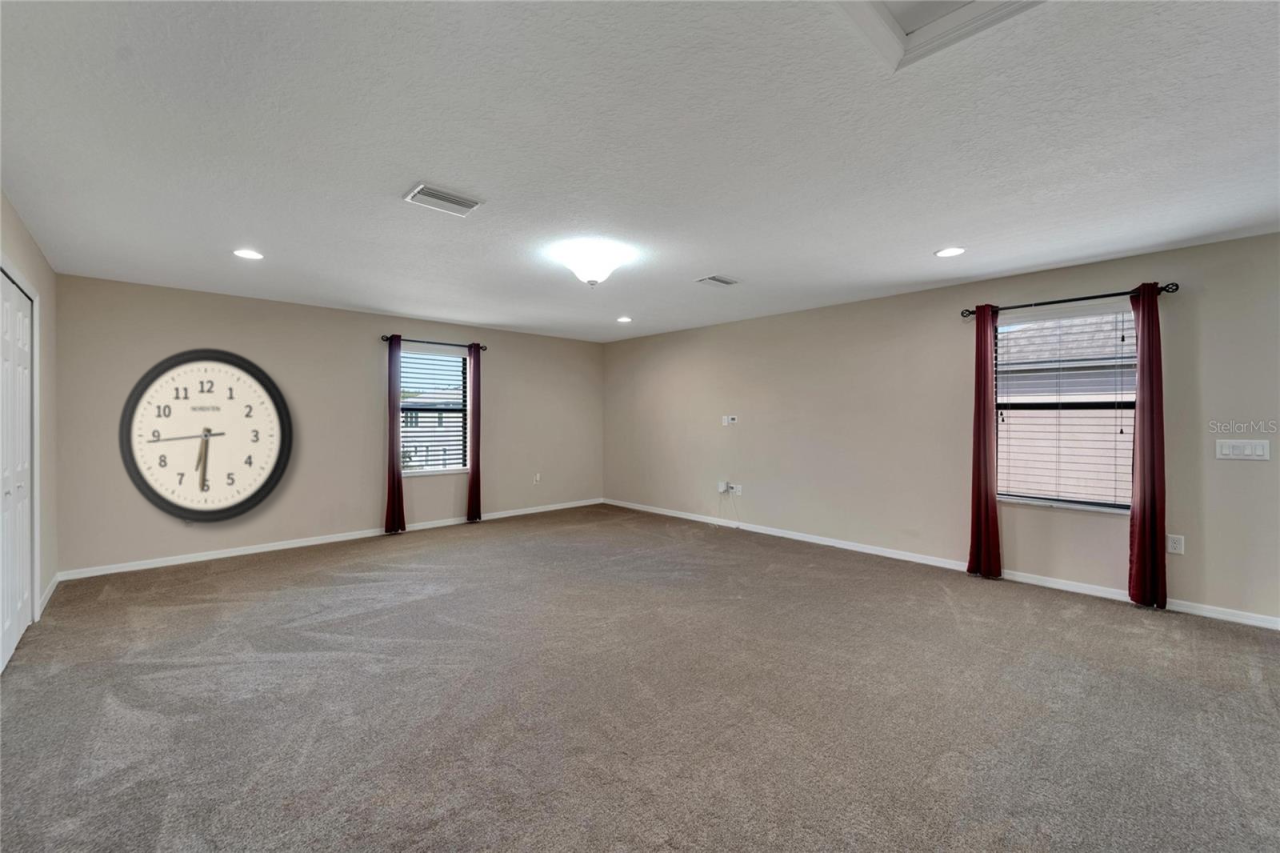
6:30:44
